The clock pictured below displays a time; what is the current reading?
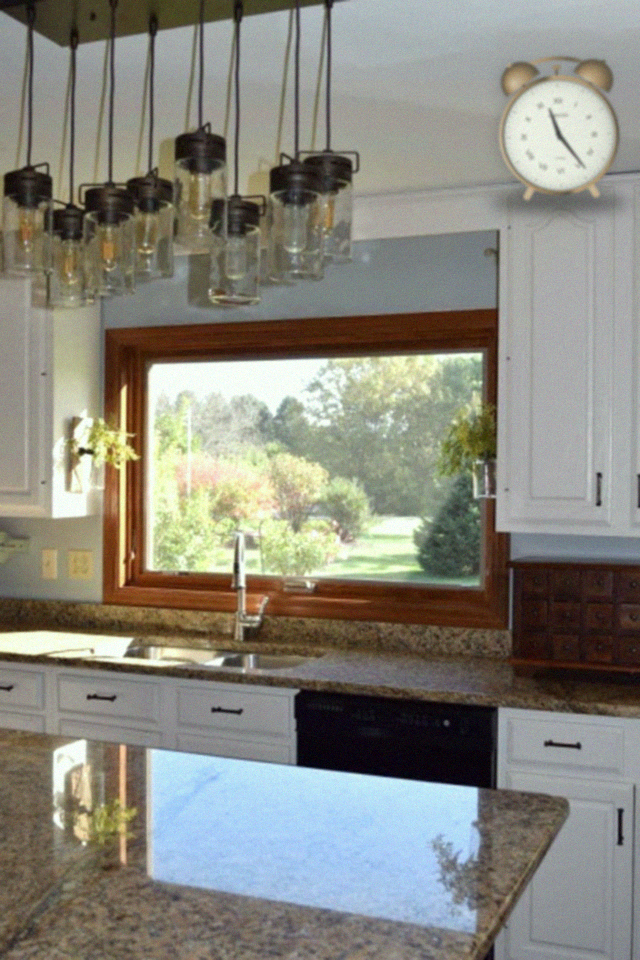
11:24
